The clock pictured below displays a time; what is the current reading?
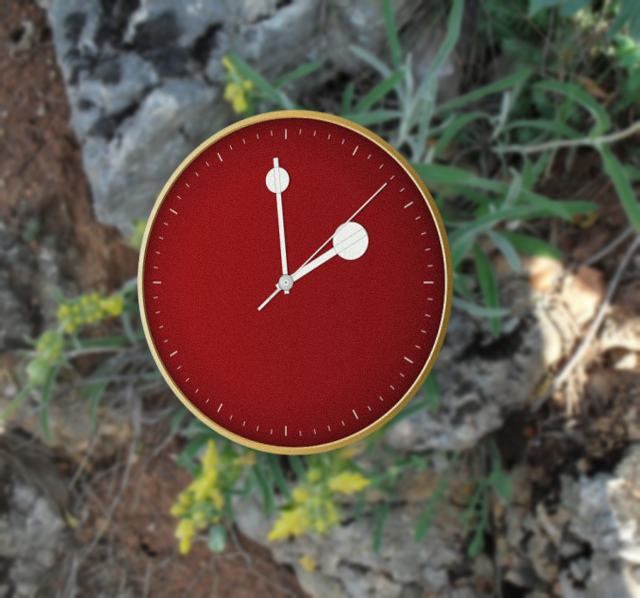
1:59:08
